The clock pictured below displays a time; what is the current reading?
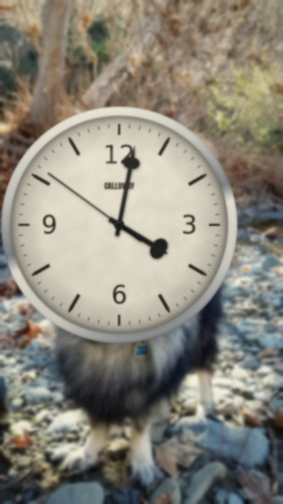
4:01:51
